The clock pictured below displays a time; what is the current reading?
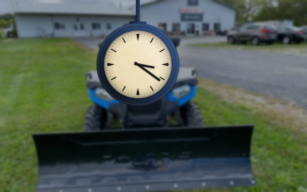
3:21
